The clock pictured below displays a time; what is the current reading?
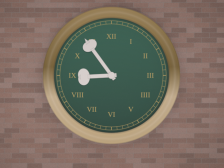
8:54
